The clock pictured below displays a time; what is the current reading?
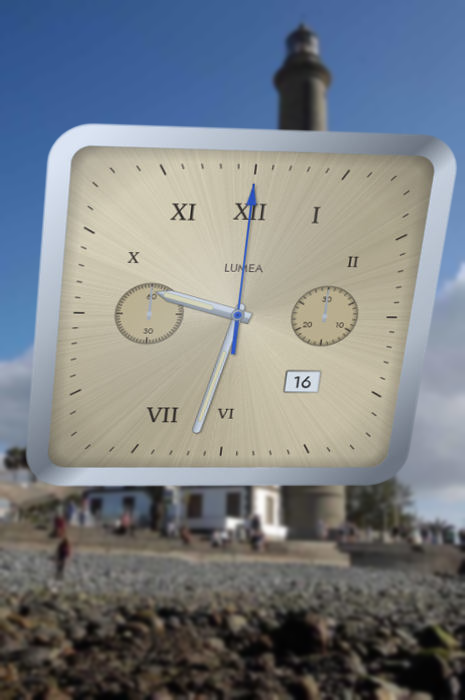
9:32
